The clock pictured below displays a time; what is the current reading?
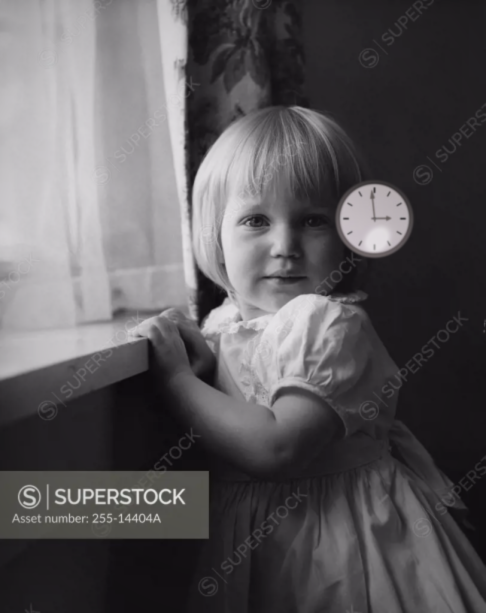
2:59
